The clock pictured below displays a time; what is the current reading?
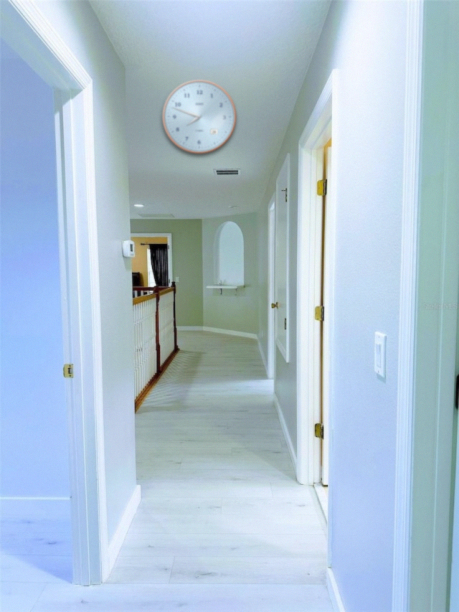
7:48
